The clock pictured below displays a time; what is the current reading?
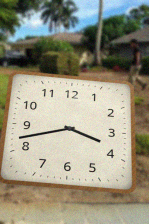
3:42
